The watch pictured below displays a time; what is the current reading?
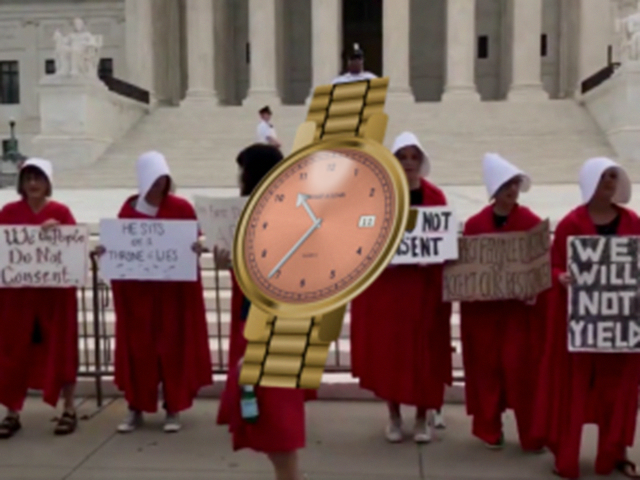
10:36
